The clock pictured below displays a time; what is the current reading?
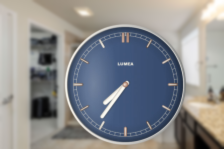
7:36
